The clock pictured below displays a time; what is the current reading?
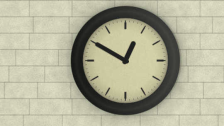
12:50
